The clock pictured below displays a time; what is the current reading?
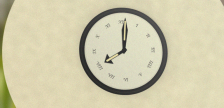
8:01
